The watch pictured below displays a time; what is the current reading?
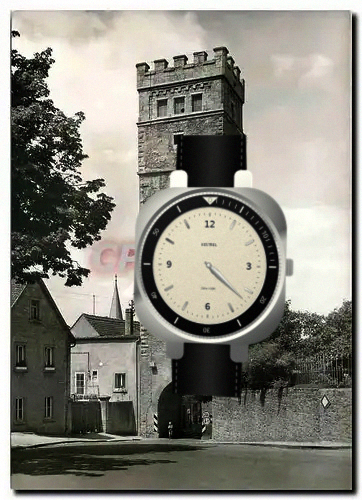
4:22
